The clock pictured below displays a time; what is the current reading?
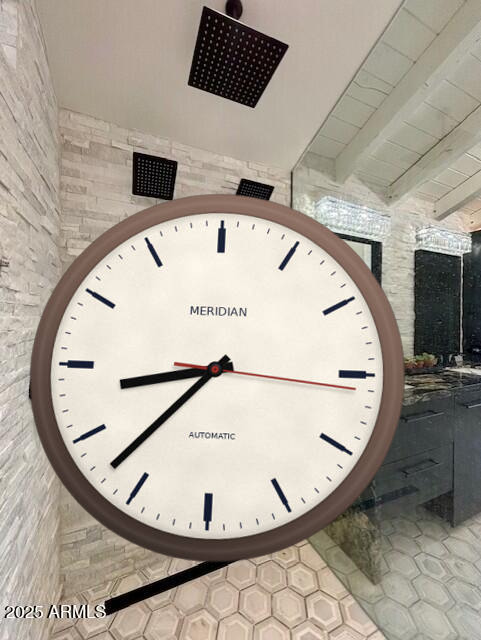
8:37:16
